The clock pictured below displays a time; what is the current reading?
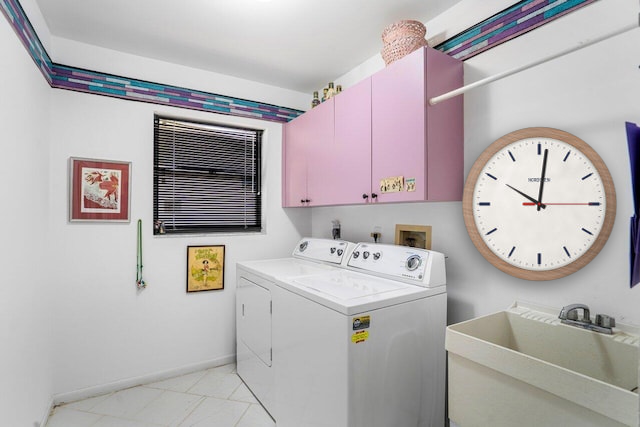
10:01:15
